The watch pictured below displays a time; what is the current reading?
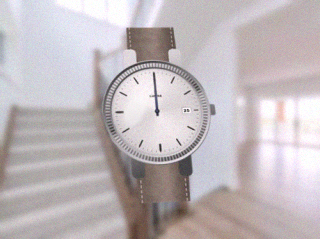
12:00
